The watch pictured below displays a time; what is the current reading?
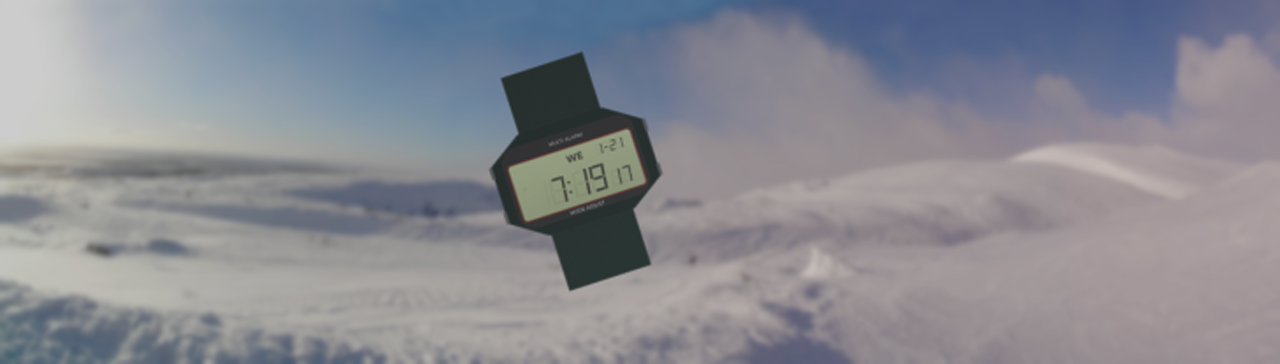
7:19:17
